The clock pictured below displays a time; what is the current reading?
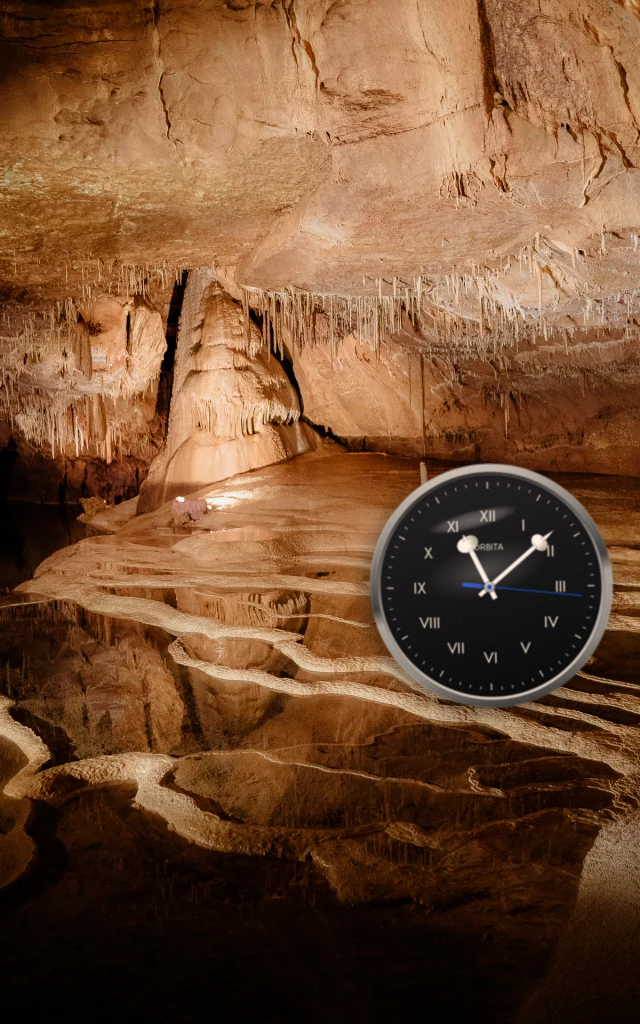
11:08:16
